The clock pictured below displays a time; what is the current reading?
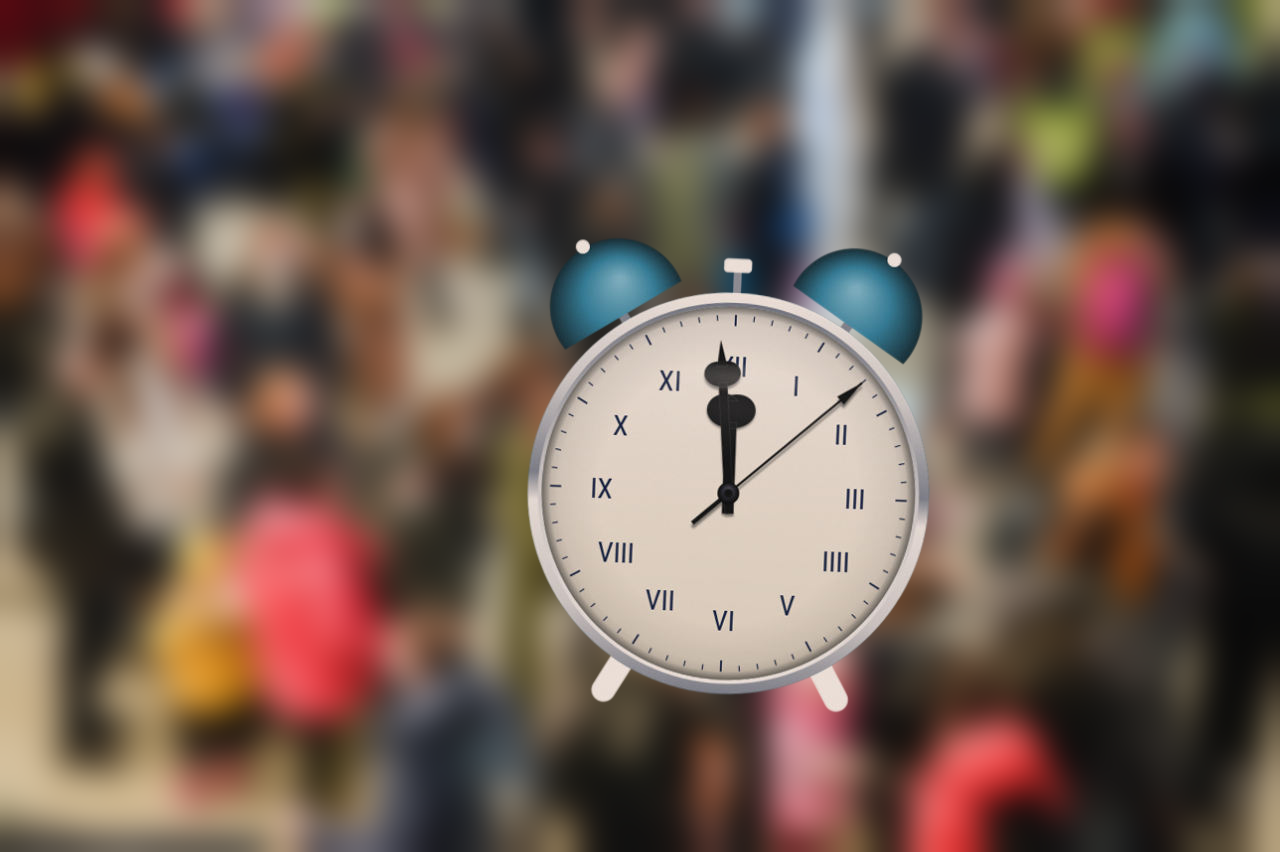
11:59:08
